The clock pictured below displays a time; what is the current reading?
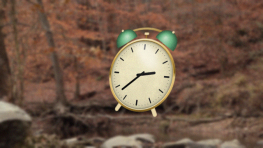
2:38
